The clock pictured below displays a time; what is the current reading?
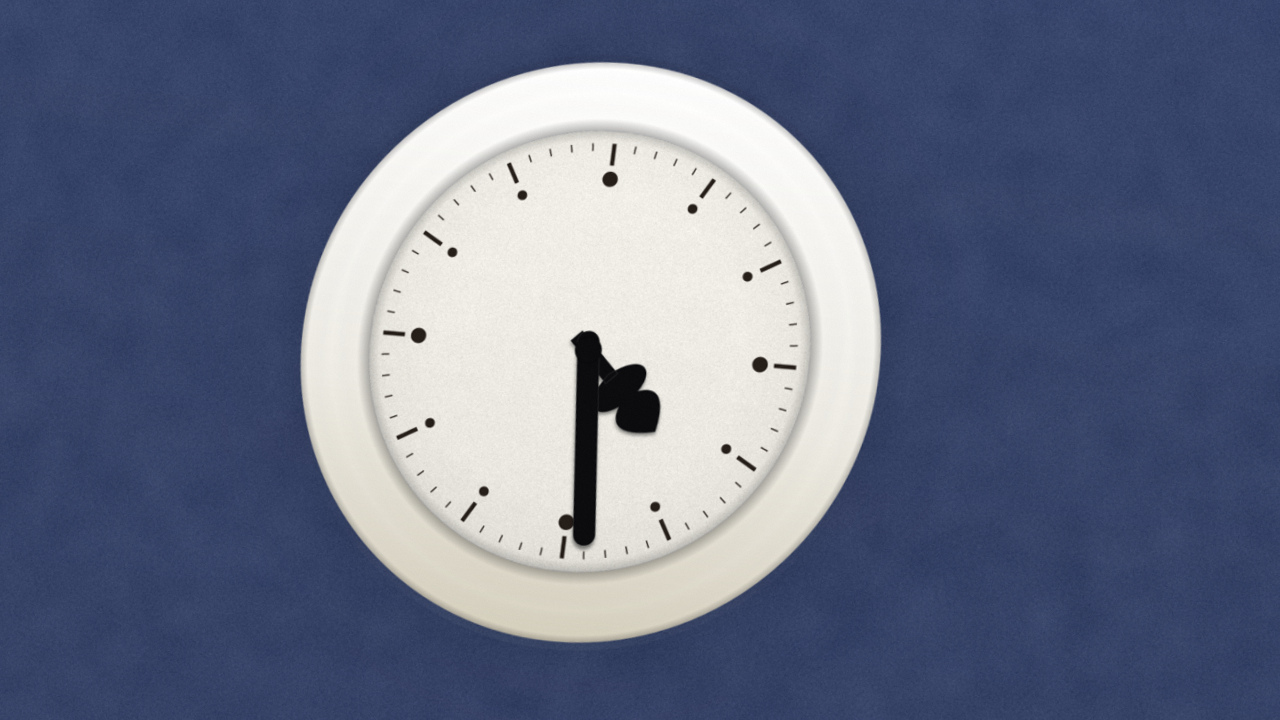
4:29
